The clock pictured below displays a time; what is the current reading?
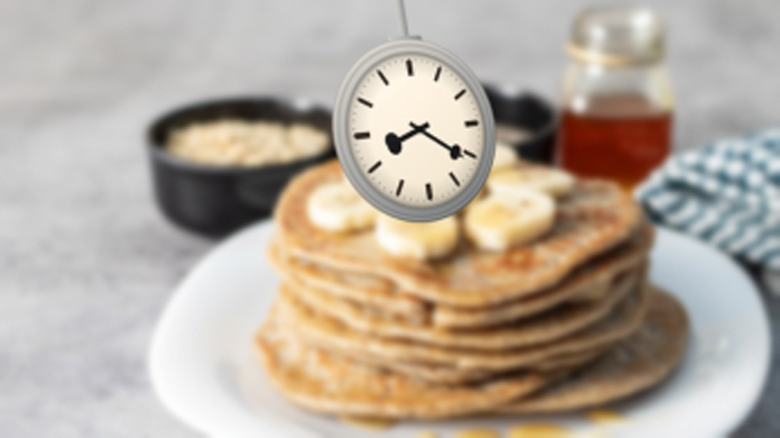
8:21
